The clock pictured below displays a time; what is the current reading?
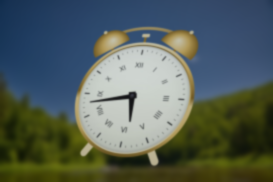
5:43
